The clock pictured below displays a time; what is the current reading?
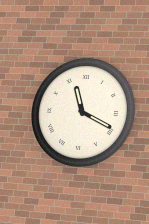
11:19
